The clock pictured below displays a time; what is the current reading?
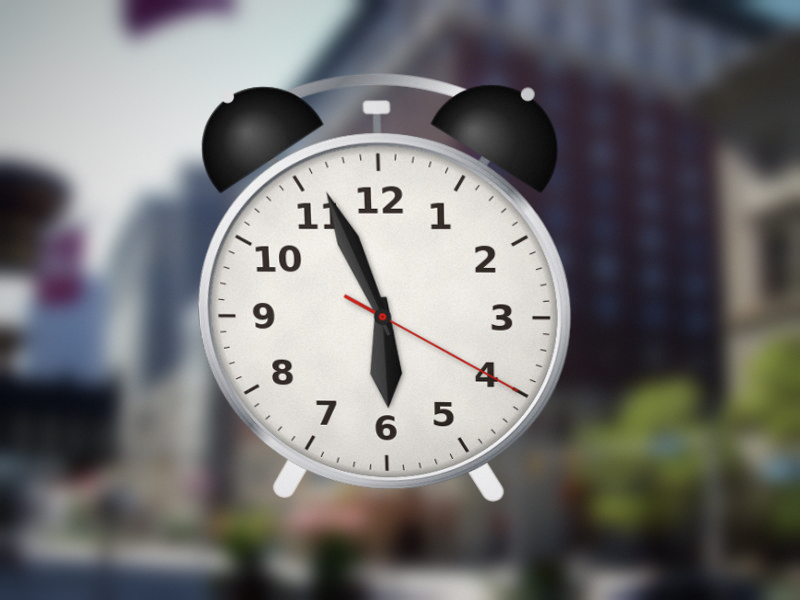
5:56:20
